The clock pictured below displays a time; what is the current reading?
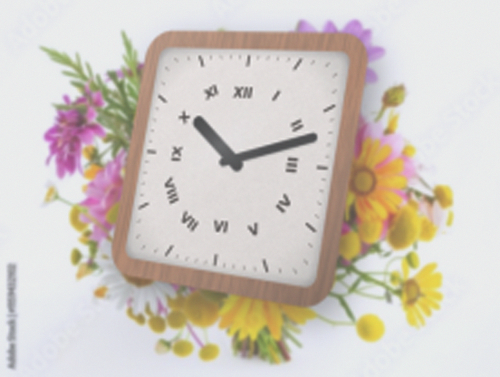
10:12
